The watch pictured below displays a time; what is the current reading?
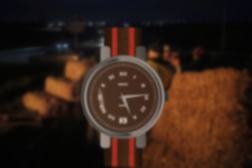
5:14
